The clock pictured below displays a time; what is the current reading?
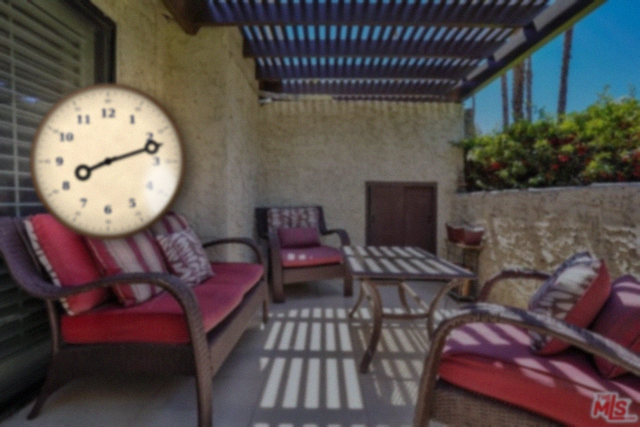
8:12
